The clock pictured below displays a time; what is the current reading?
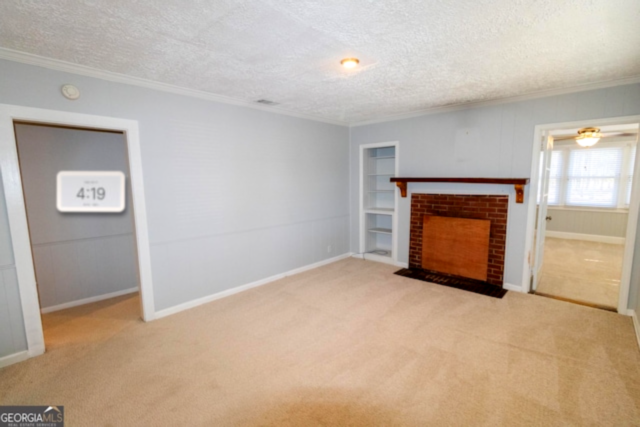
4:19
